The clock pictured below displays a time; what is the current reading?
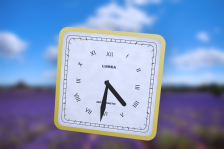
4:31
